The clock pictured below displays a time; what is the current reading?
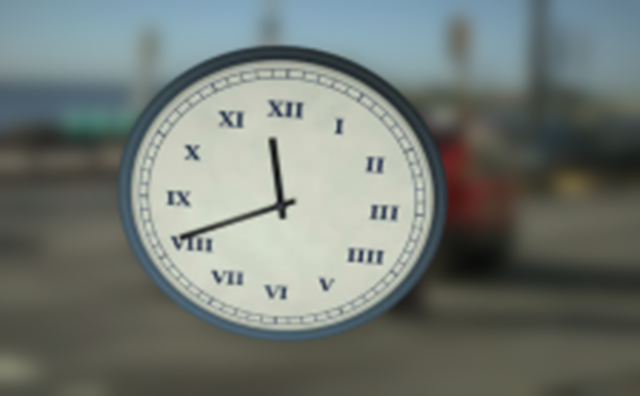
11:41
